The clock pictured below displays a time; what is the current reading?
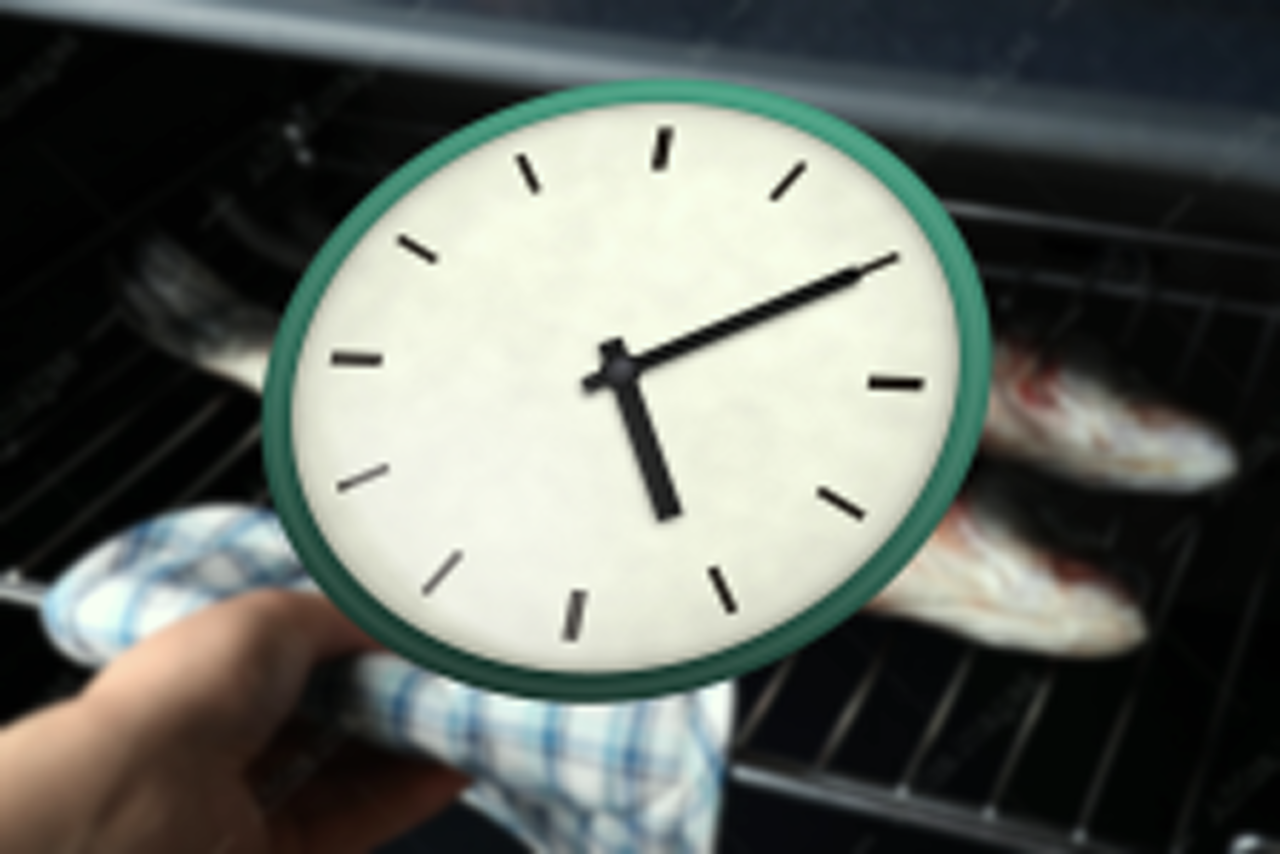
5:10
